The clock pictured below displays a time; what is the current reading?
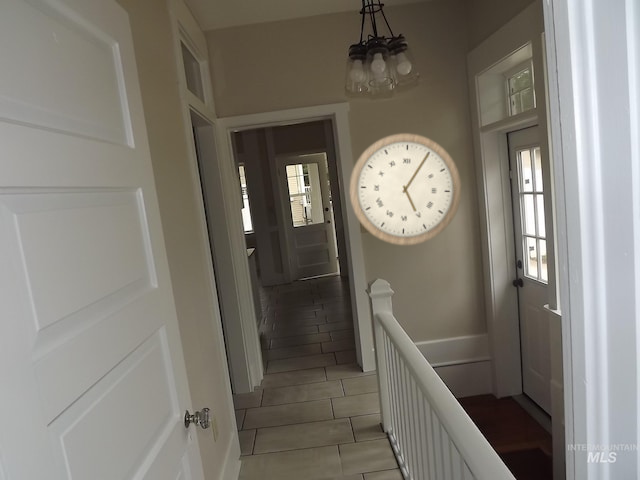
5:05
